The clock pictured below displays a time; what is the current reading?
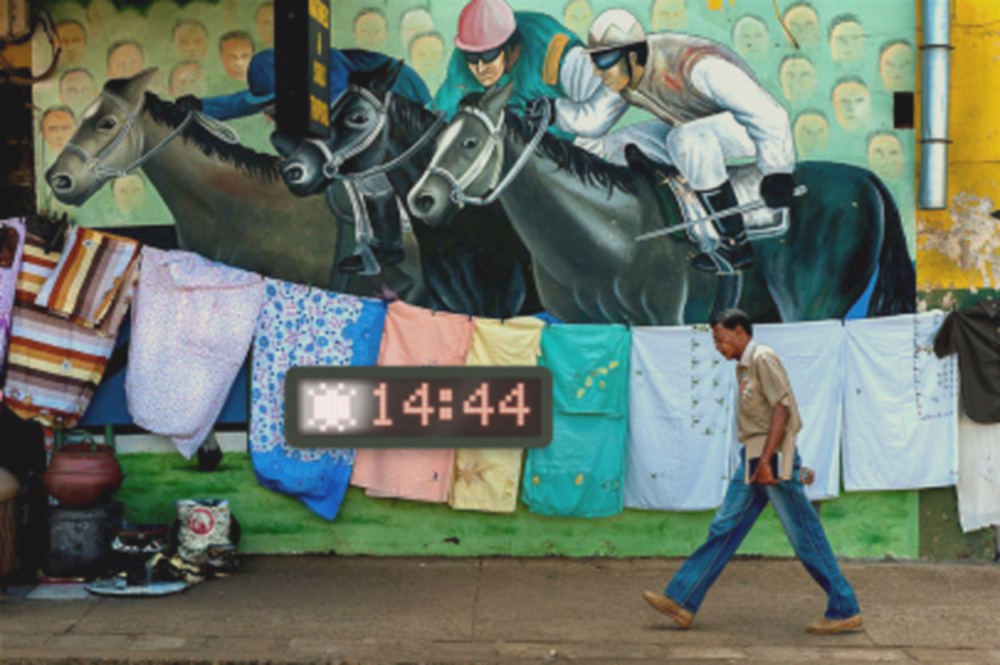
14:44
